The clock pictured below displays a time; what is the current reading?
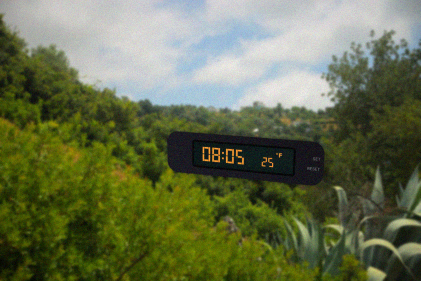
8:05
